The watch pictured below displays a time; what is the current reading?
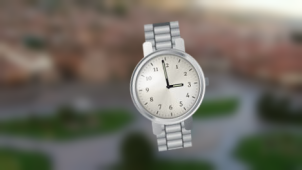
2:59
